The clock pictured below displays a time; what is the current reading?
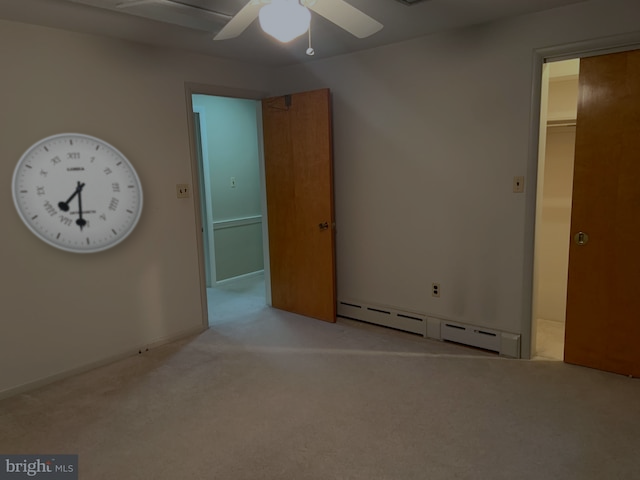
7:31
